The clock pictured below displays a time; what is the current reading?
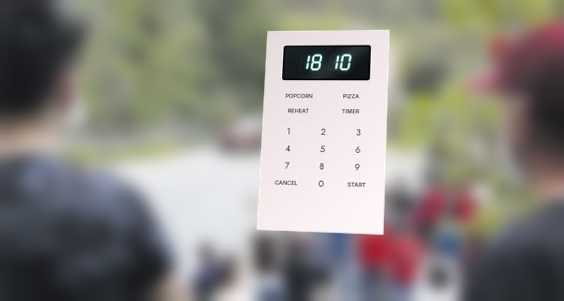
18:10
